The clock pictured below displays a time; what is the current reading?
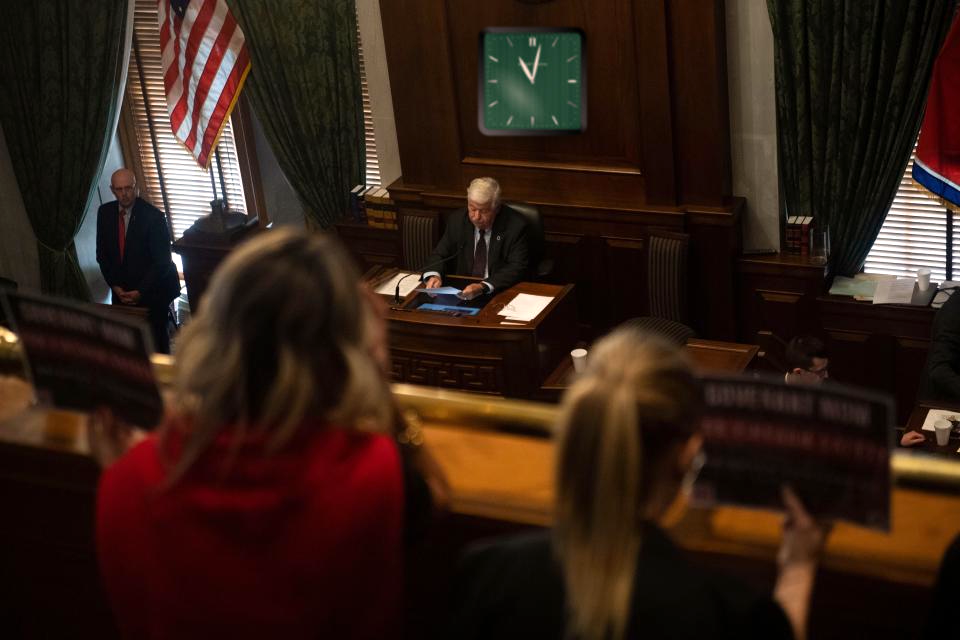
11:02
